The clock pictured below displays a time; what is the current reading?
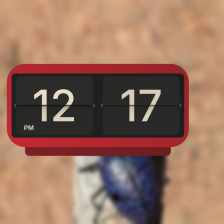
12:17
